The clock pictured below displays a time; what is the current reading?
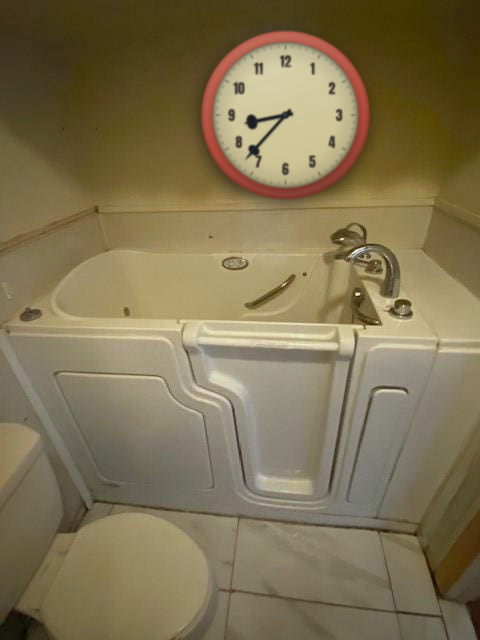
8:37
